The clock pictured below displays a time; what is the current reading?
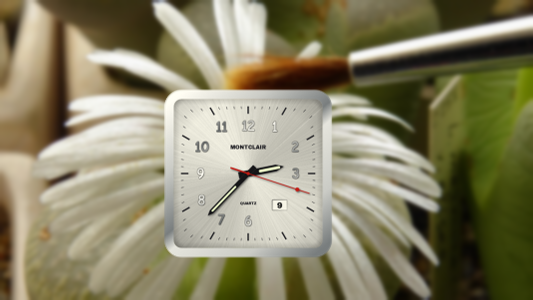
2:37:18
